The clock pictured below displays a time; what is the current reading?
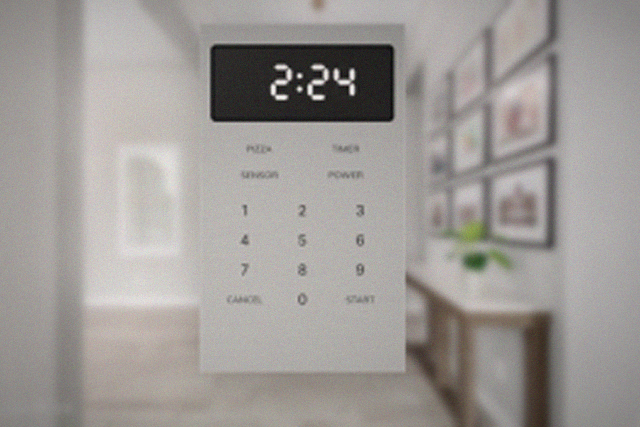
2:24
